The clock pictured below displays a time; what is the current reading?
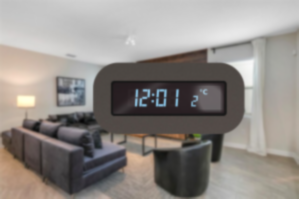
12:01
